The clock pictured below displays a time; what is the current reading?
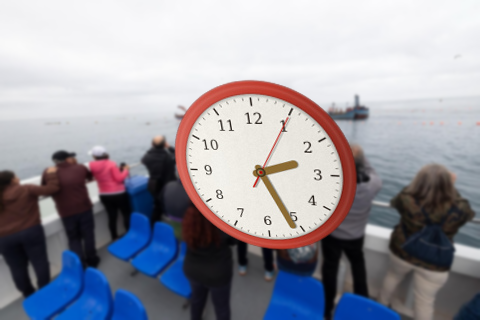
2:26:05
